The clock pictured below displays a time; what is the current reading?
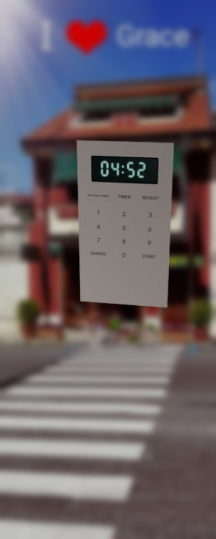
4:52
